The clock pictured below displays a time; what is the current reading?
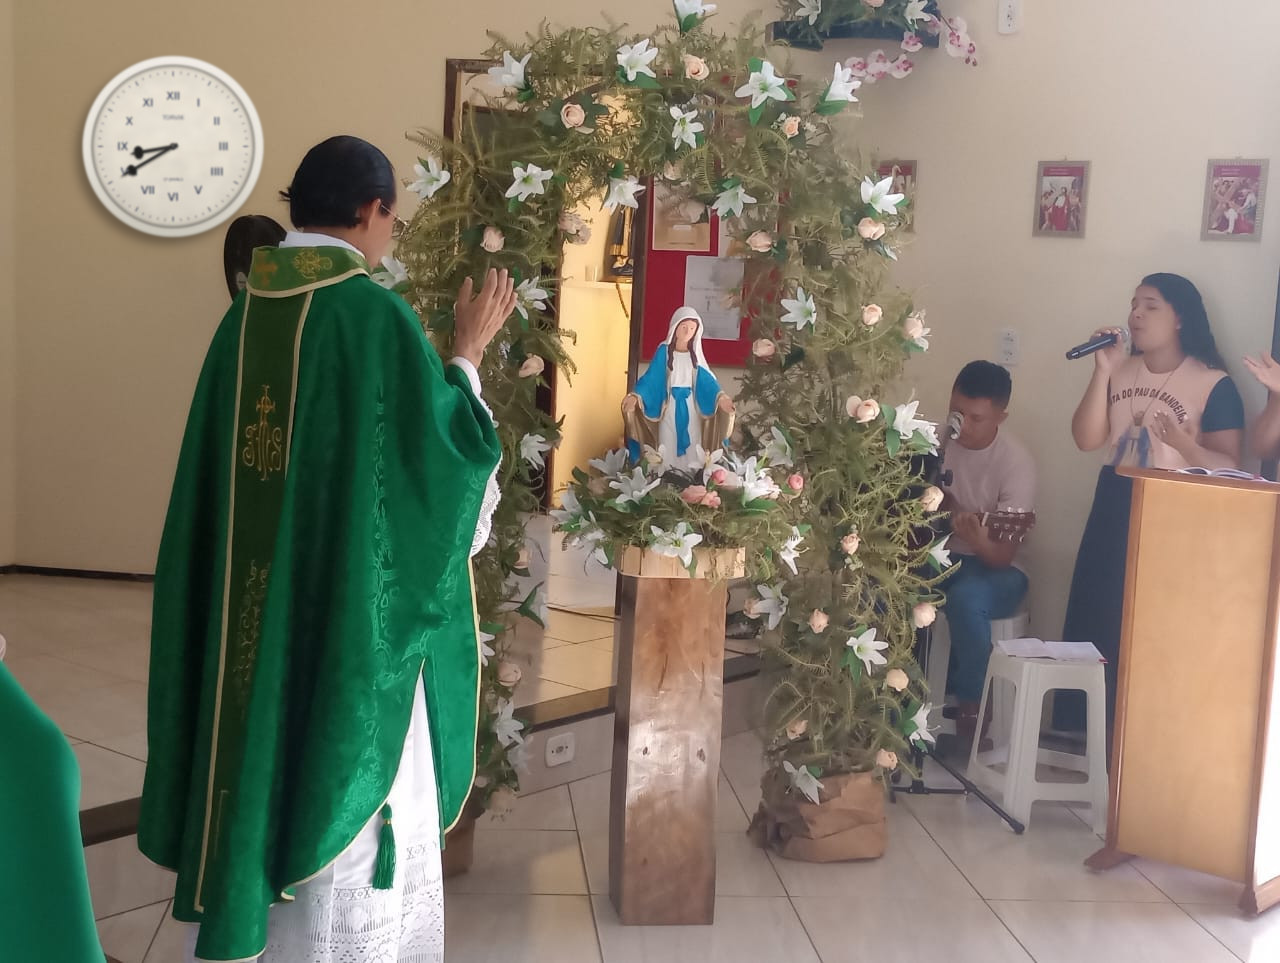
8:40
